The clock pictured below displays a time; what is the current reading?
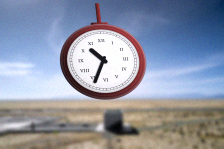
10:34
